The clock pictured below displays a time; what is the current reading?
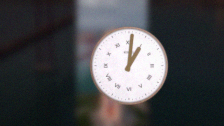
1:01
